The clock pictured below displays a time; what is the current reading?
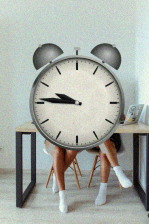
9:46
